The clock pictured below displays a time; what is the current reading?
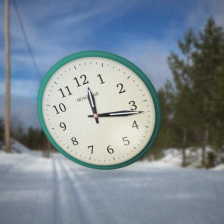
12:17
